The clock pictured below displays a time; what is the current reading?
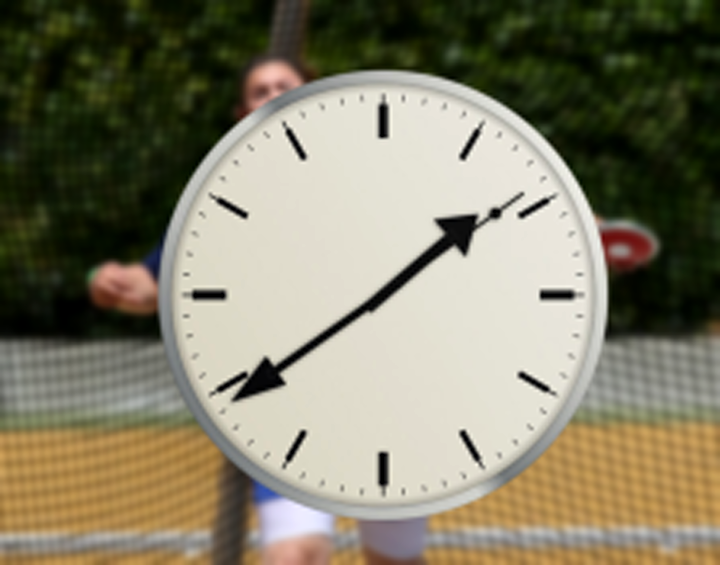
1:39:09
